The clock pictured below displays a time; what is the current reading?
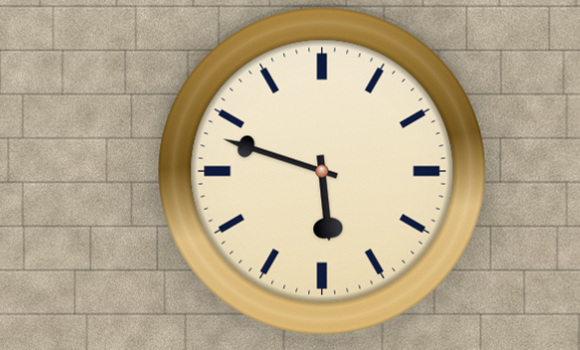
5:48
